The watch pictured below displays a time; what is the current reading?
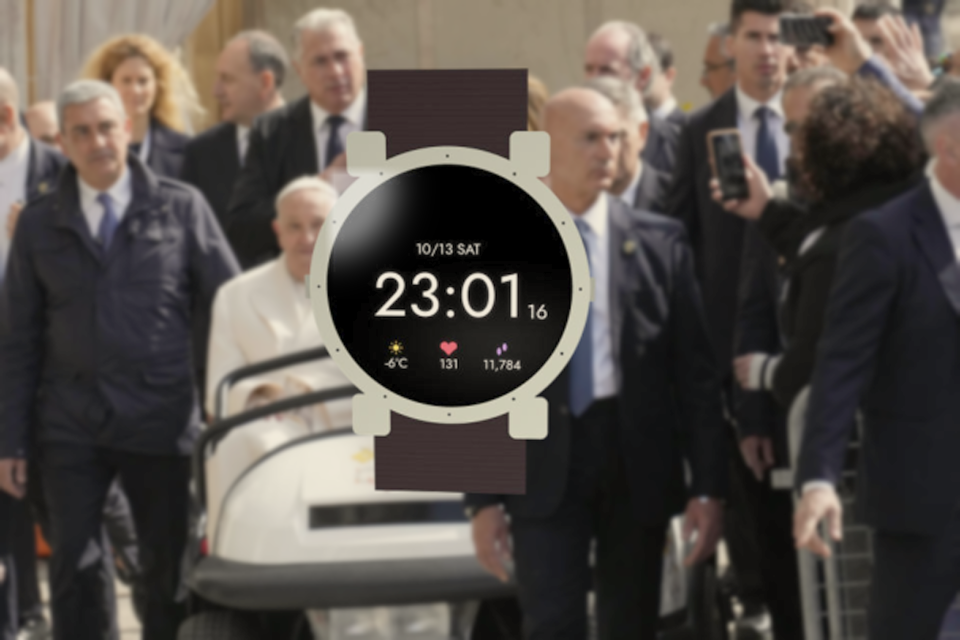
23:01:16
